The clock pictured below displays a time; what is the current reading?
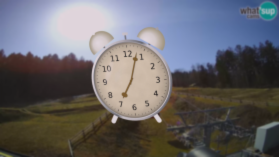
7:03
